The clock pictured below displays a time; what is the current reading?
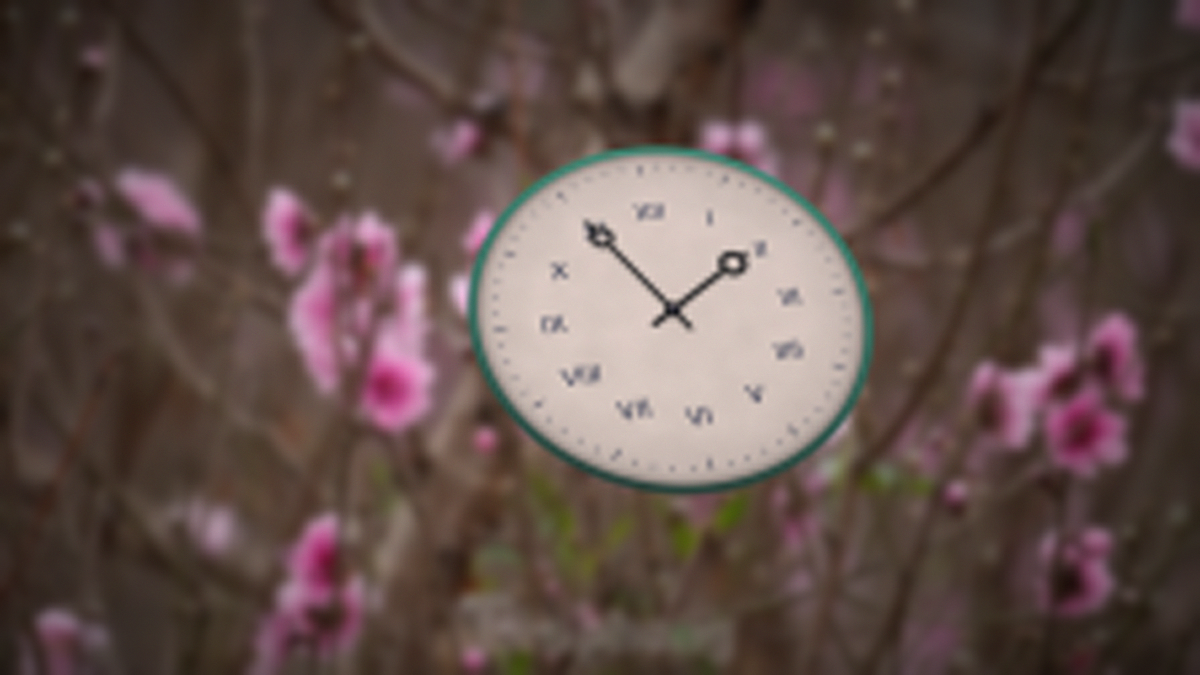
1:55
